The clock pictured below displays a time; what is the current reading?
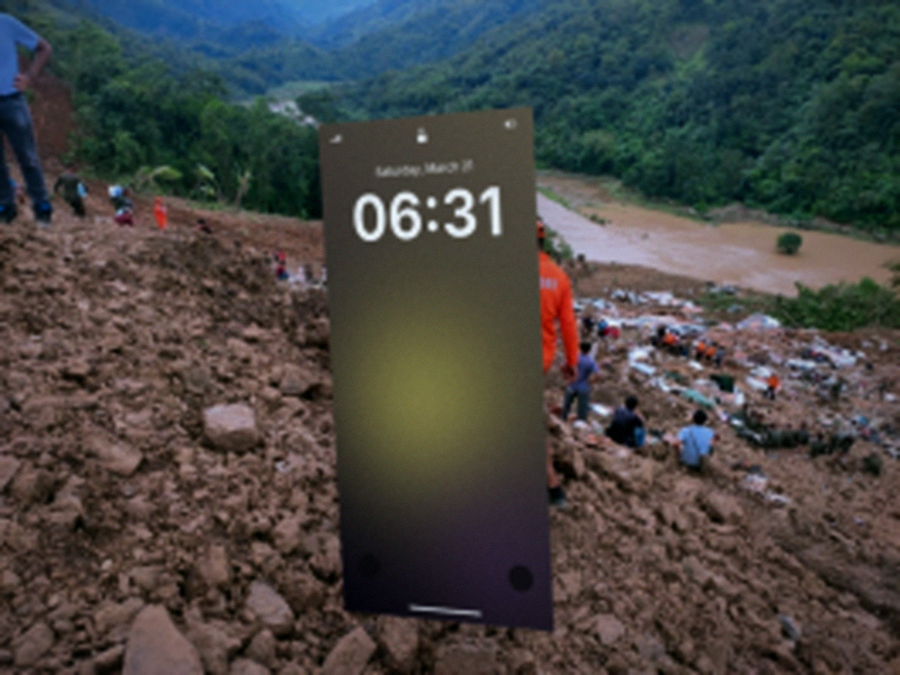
6:31
